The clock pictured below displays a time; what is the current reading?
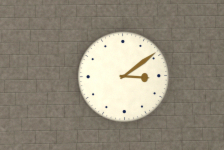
3:09
